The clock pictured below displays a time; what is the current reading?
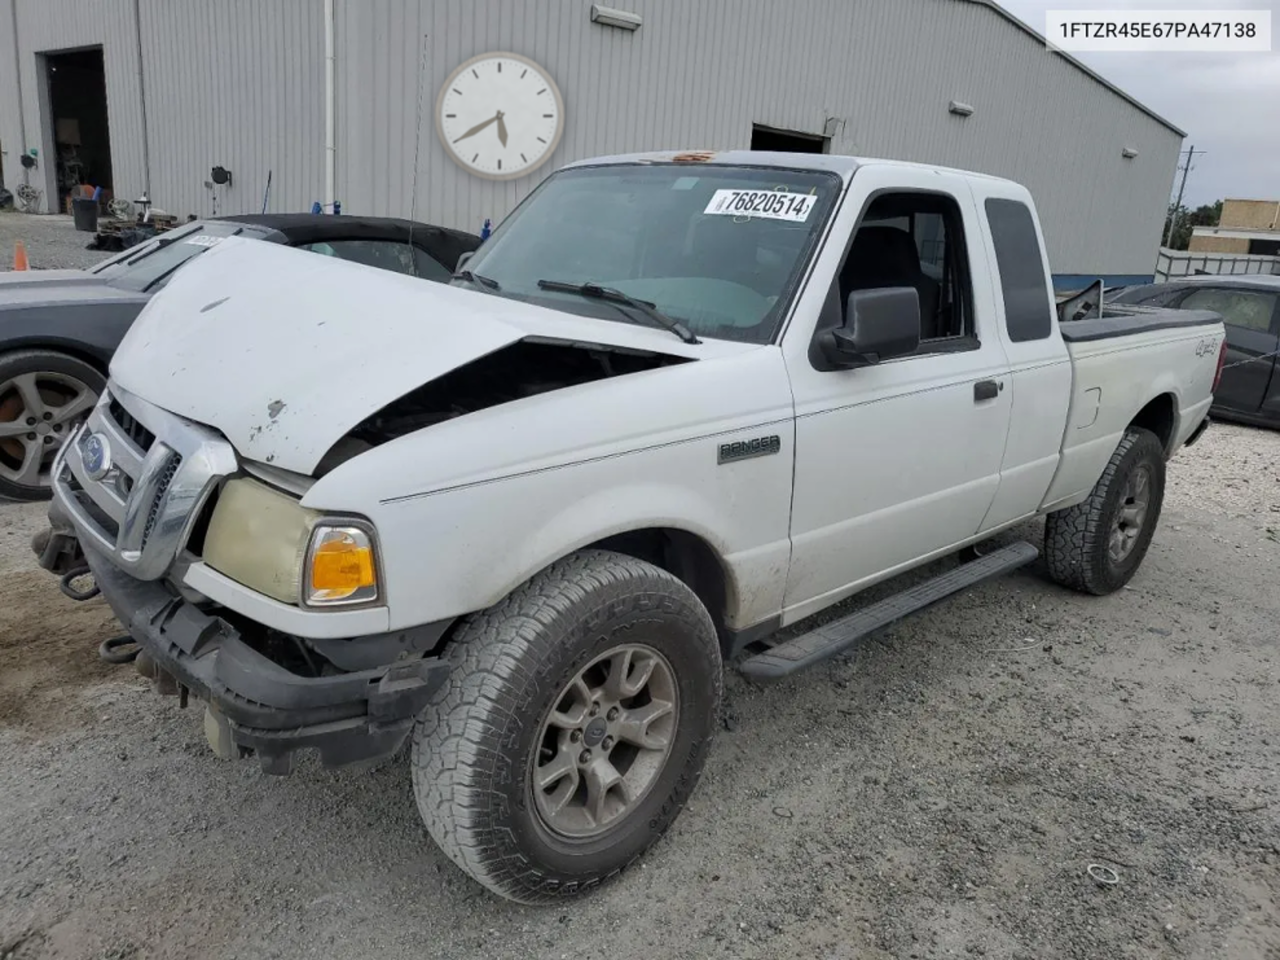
5:40
